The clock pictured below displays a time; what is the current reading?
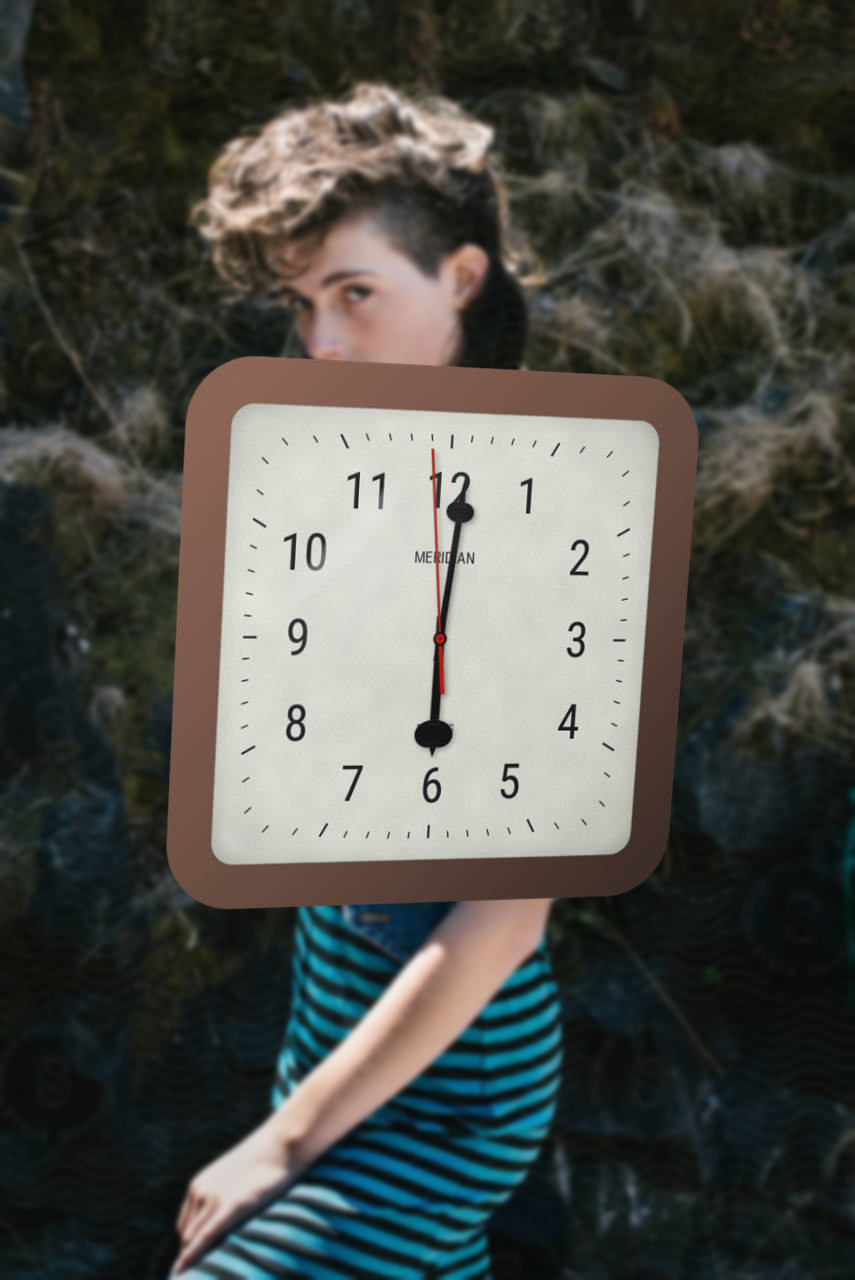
6:00:59
